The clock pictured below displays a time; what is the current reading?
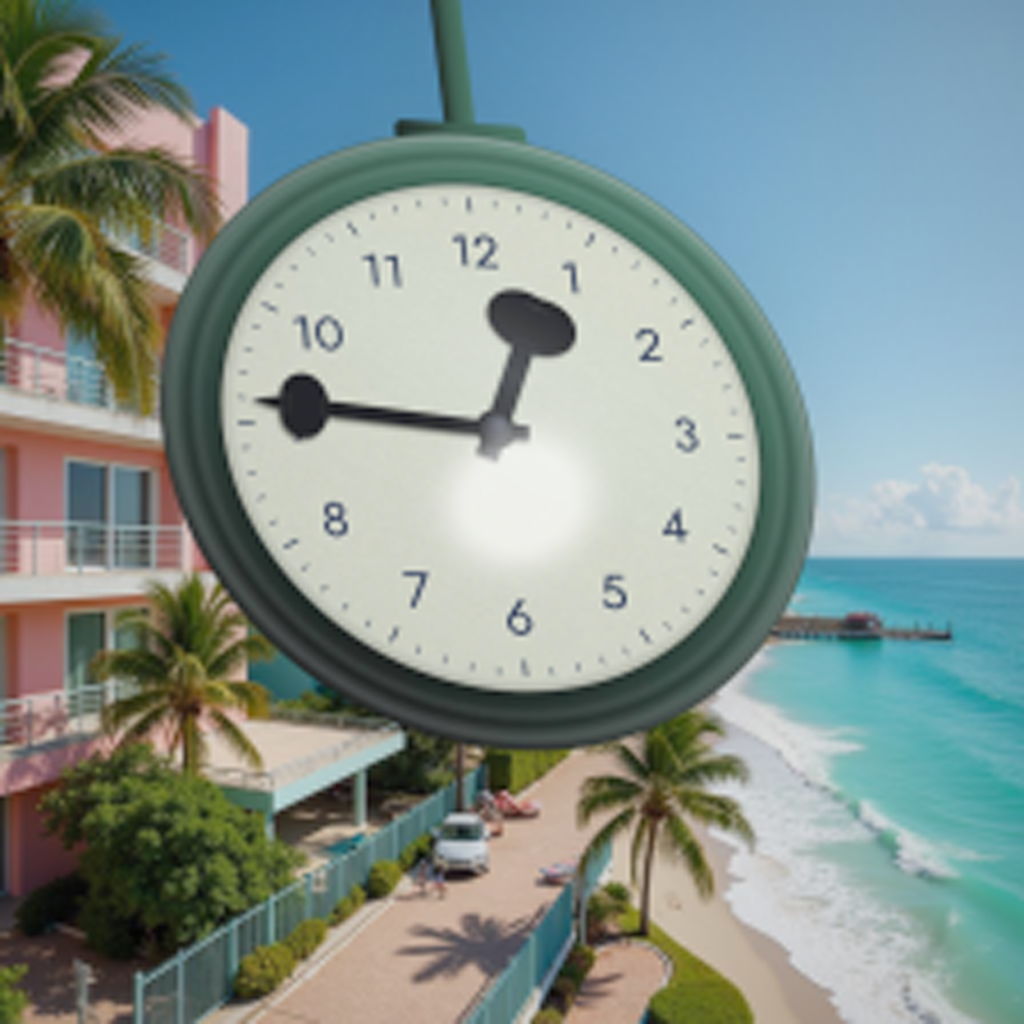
12:46
